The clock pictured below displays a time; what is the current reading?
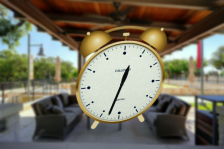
12:33
